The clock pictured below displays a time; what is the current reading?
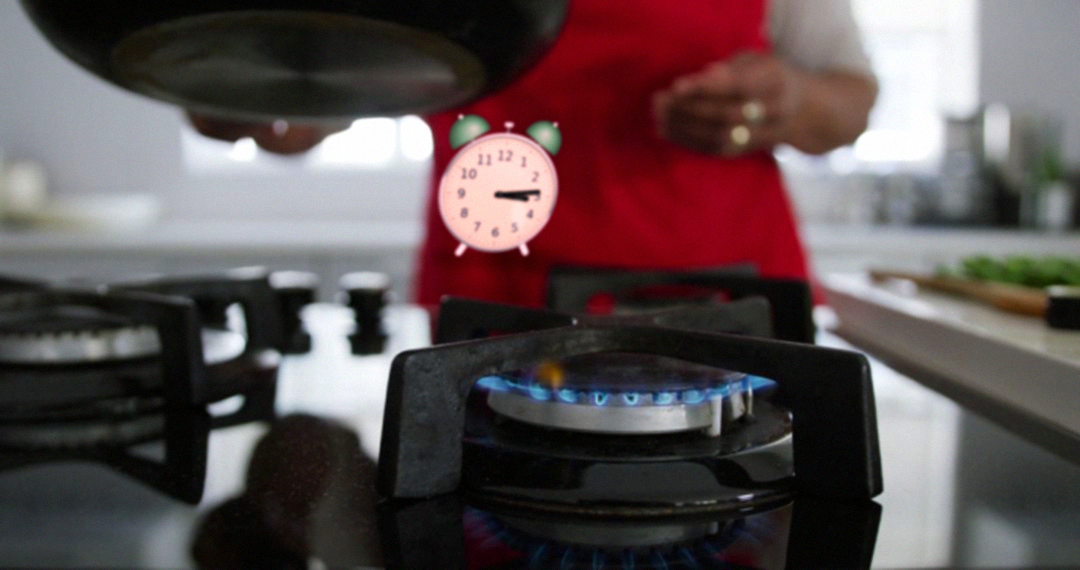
3:14
